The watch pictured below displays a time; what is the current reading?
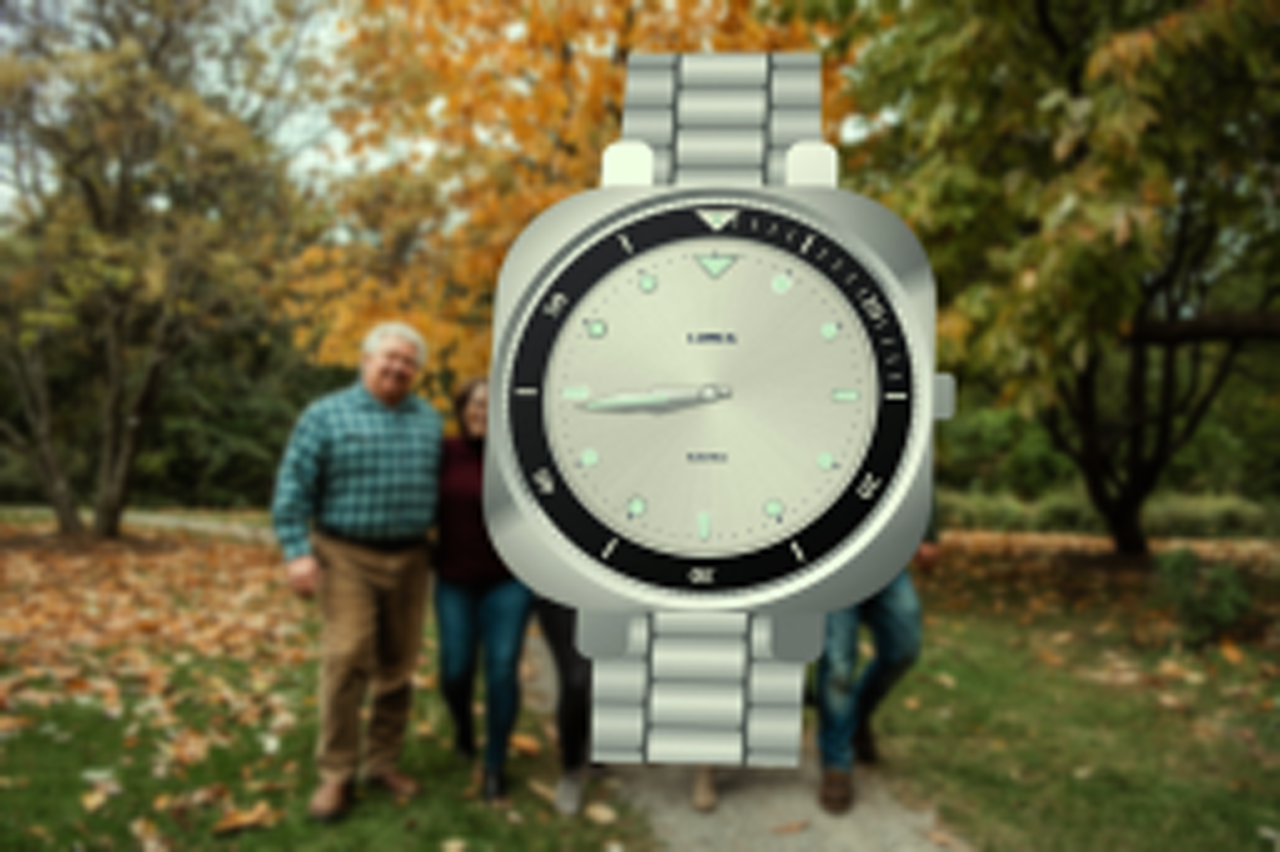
8:44
